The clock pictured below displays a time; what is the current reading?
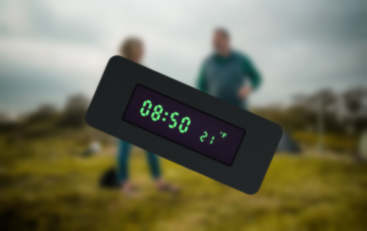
8:50
